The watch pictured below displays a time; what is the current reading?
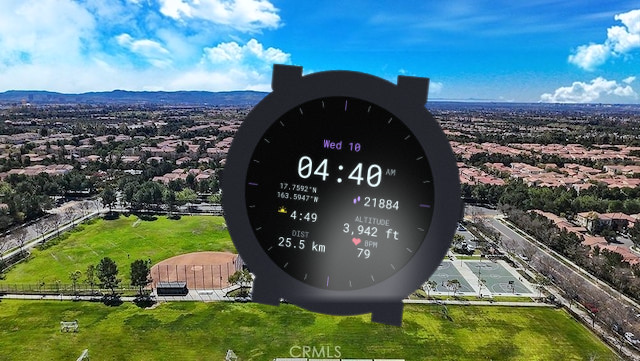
4:40
